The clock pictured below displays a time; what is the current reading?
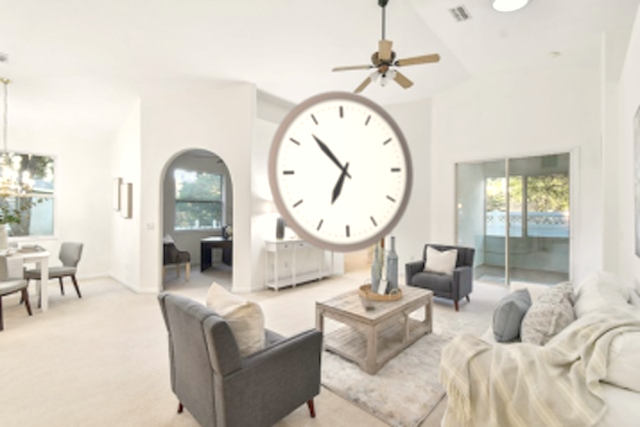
6:53
